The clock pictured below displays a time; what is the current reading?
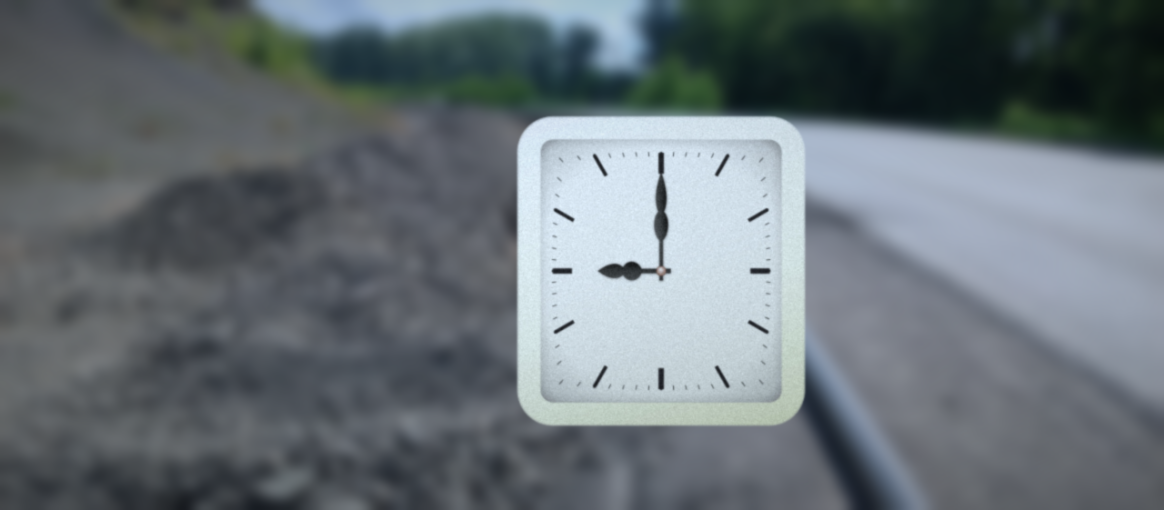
9:00
